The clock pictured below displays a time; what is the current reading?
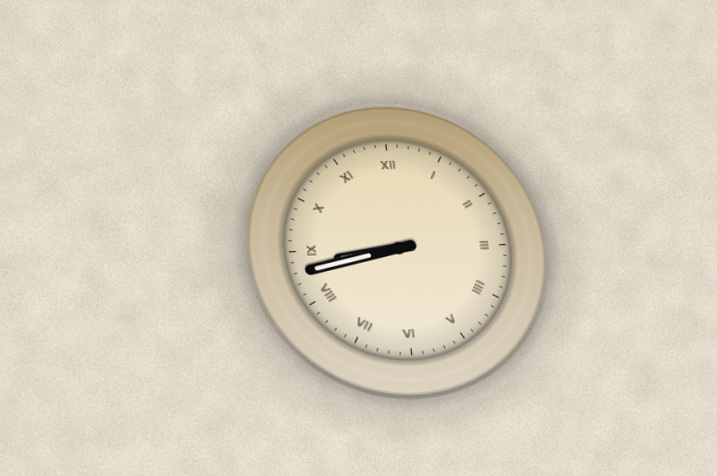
8:43
